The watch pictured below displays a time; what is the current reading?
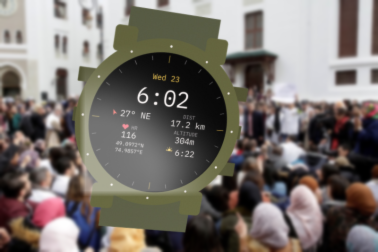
6:02
